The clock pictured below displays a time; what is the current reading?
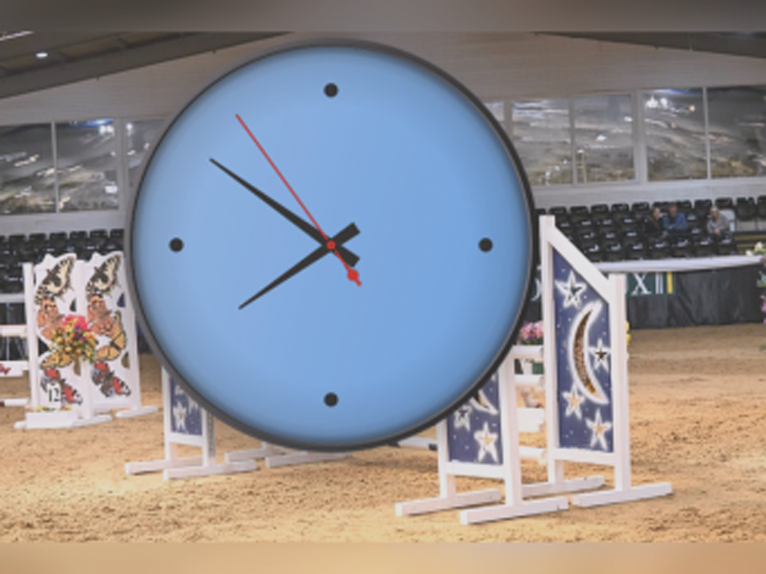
7:50:54
